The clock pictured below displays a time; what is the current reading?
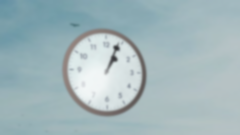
1:04
